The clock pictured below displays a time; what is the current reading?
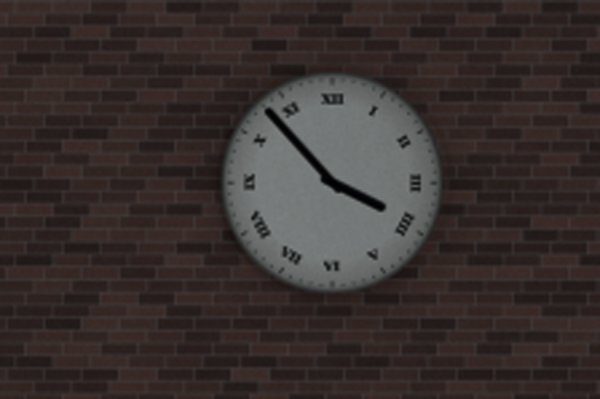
3:53
